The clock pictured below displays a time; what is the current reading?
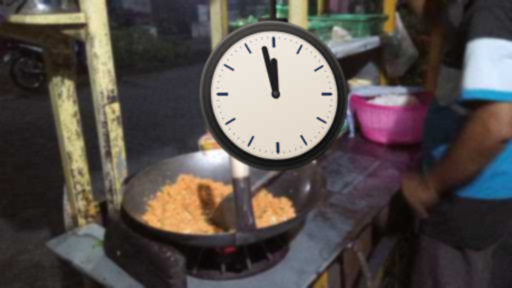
11:58
